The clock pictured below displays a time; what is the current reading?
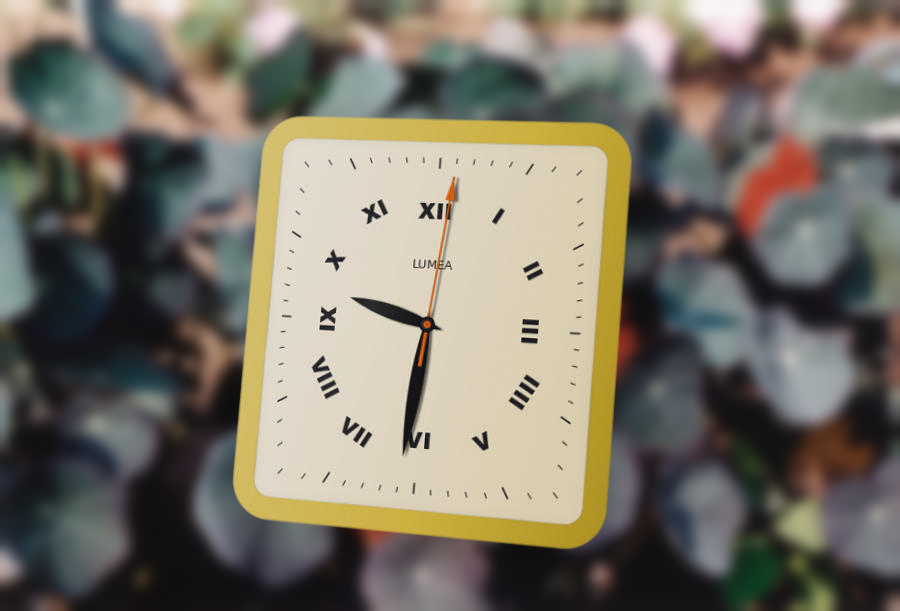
9:31:01
